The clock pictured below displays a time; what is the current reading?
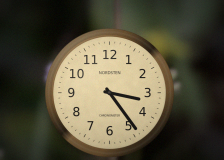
3:24
